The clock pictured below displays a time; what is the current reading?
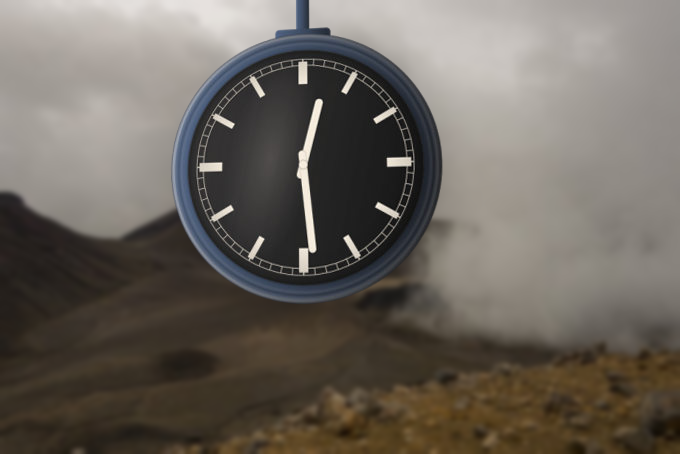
12:29
